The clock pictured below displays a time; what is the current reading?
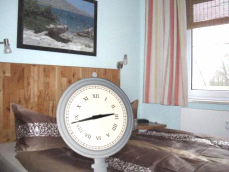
2:43
